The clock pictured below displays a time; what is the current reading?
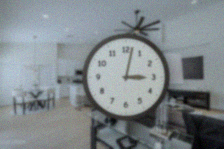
3:02
